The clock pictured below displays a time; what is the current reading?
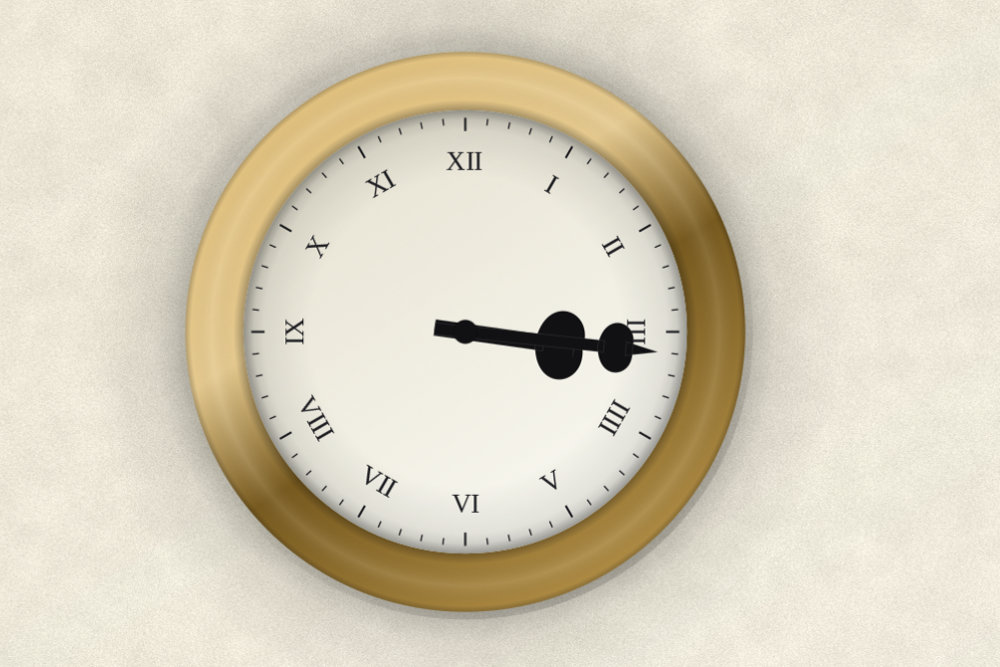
3:16
